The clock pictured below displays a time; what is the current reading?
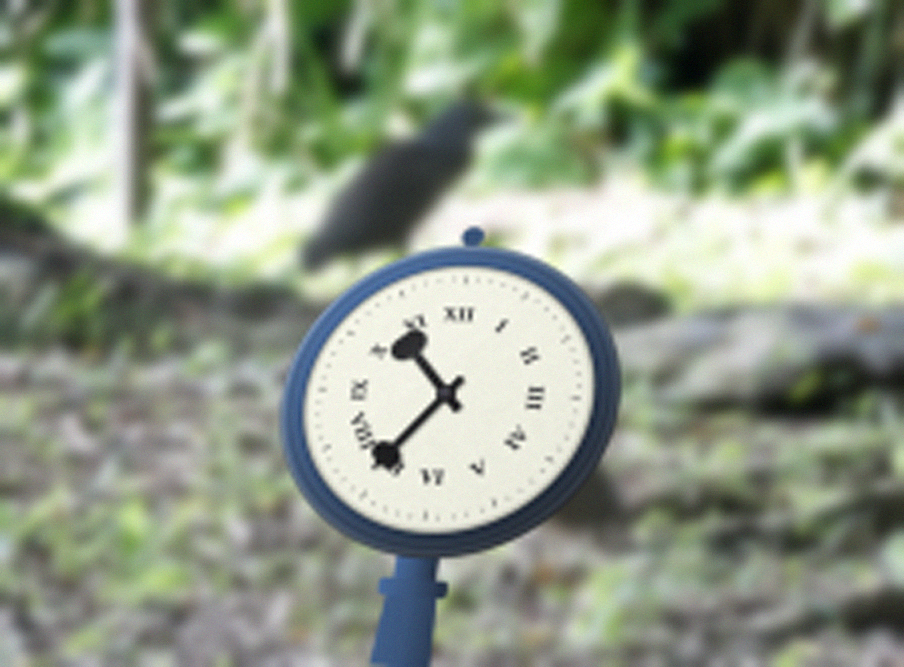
10:36
